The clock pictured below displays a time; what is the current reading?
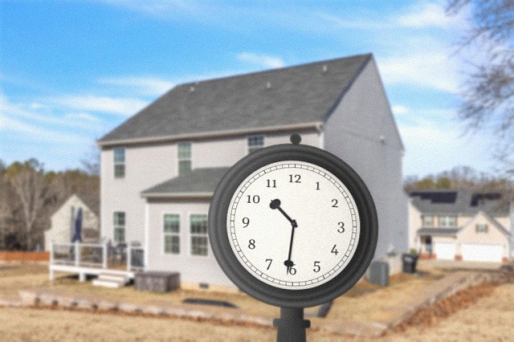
10:31
